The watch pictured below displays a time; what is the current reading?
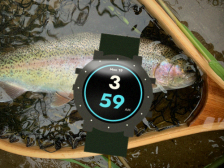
3:59
